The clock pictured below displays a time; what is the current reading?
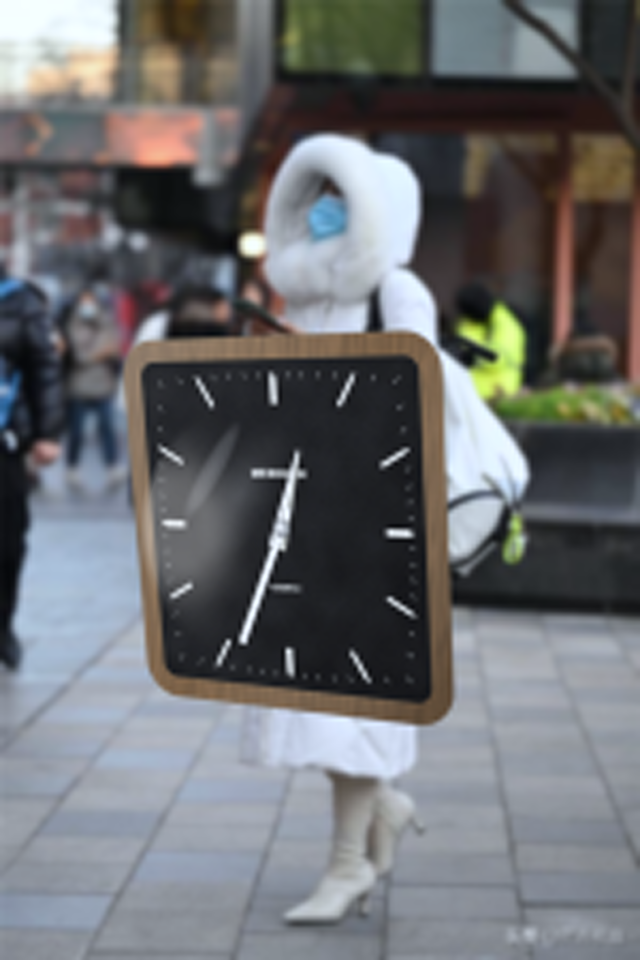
12:34
